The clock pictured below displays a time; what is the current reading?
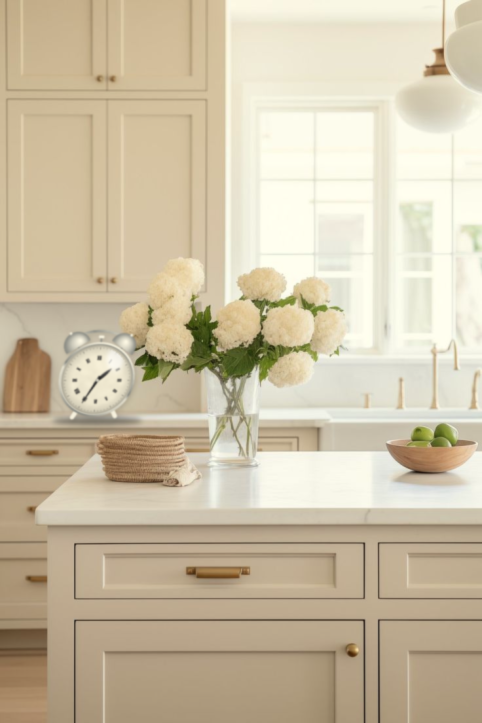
1:35
